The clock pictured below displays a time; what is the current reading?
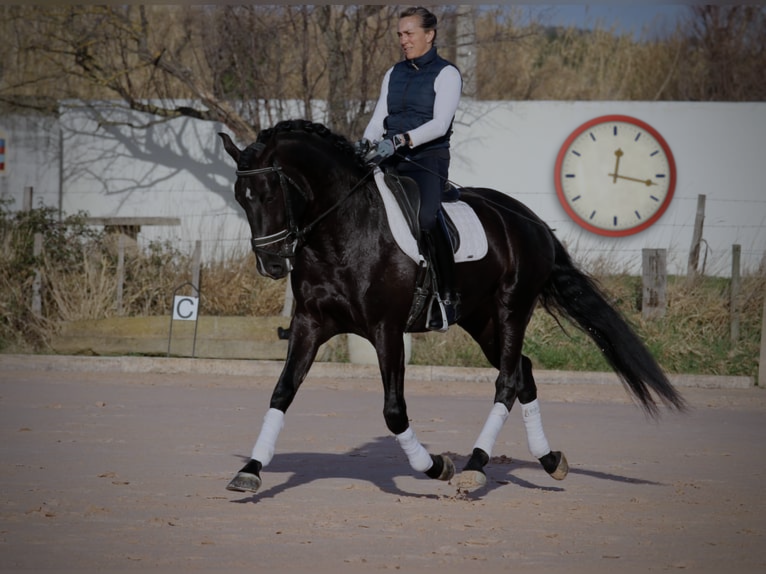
12:17
